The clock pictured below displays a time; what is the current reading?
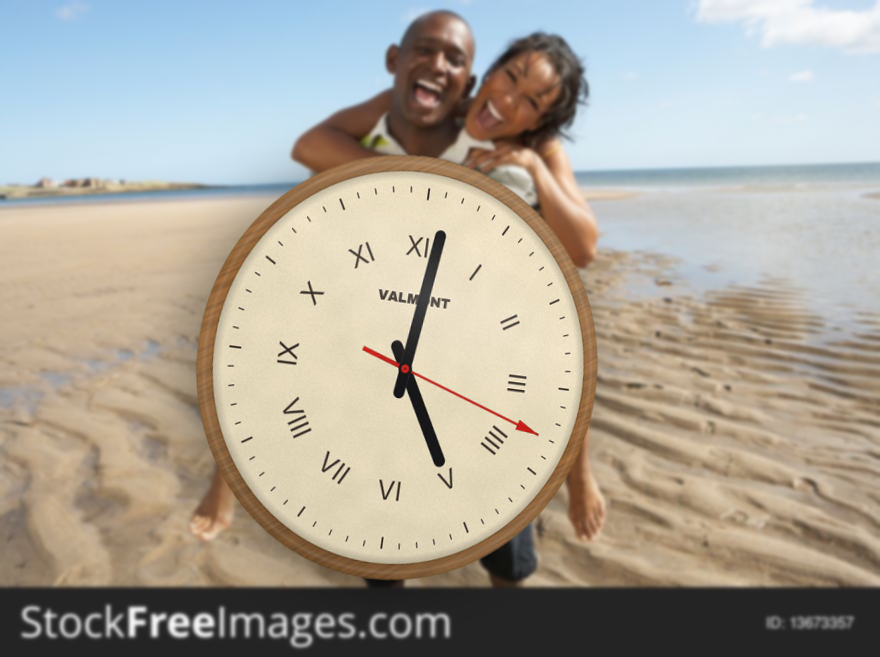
5:01:18
